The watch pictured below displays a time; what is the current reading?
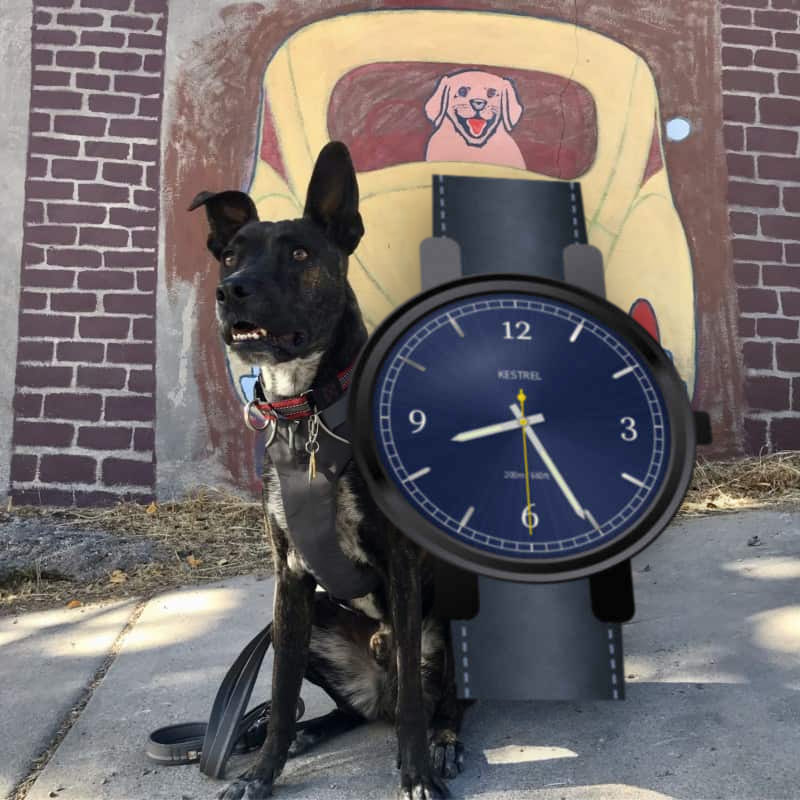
8:25:30
